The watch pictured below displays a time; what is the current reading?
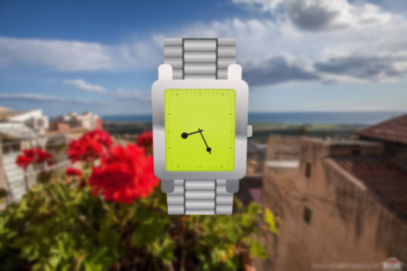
8:26
